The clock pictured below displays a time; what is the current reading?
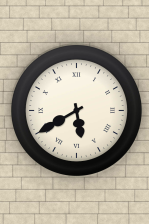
5:40
